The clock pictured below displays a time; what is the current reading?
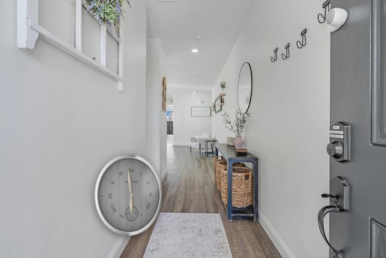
5:59
